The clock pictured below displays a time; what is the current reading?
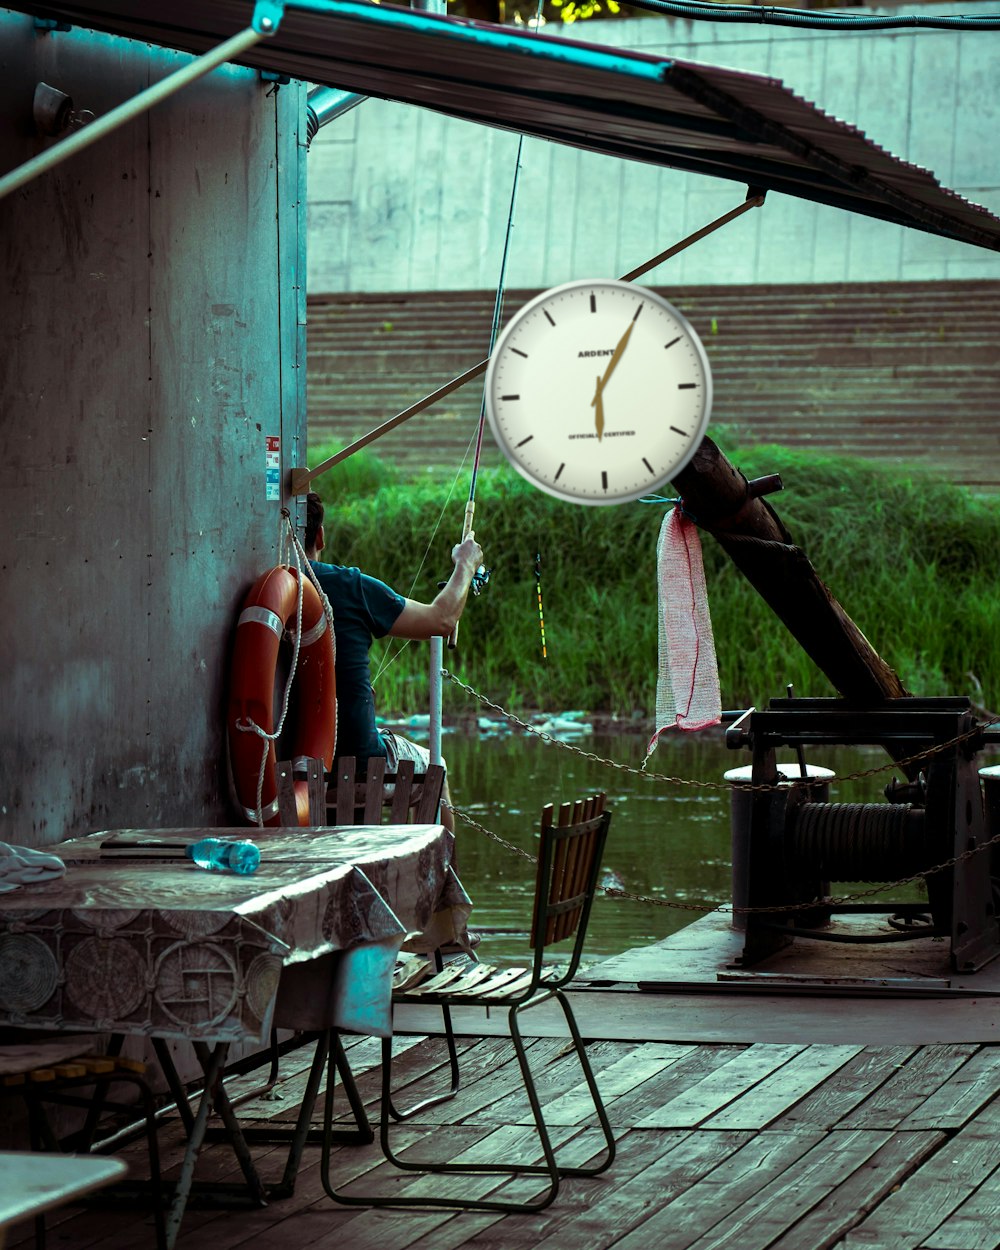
6:05
